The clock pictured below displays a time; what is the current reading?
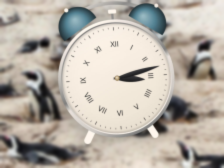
3:13
